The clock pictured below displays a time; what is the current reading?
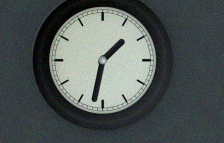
1:32
